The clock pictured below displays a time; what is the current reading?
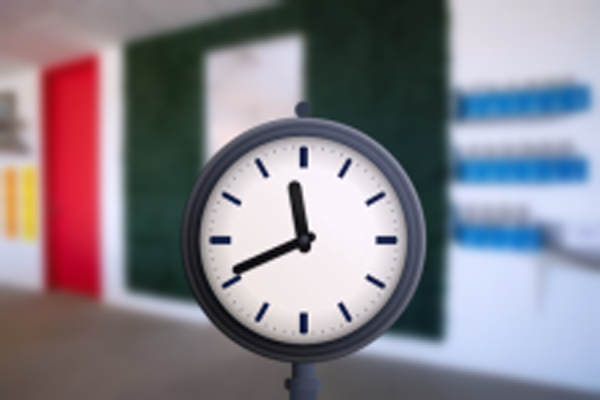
11:41
